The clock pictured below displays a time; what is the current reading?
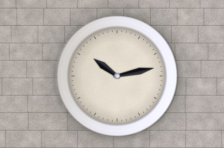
10:13
